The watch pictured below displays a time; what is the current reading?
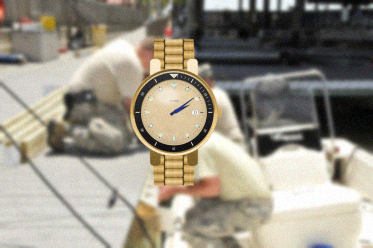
2:09
